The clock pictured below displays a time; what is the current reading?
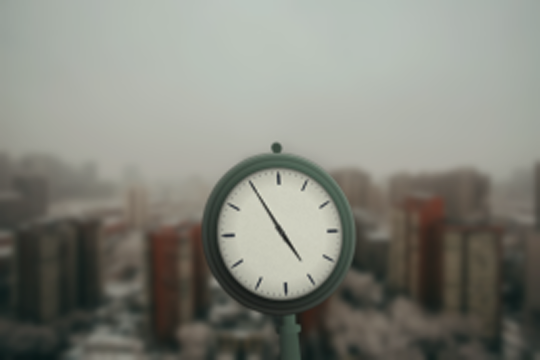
4:55
